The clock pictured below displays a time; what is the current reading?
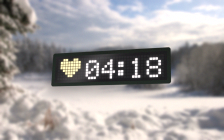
4:18
